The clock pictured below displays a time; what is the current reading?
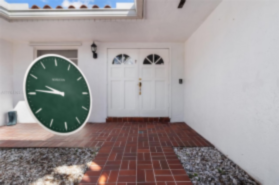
9:46
